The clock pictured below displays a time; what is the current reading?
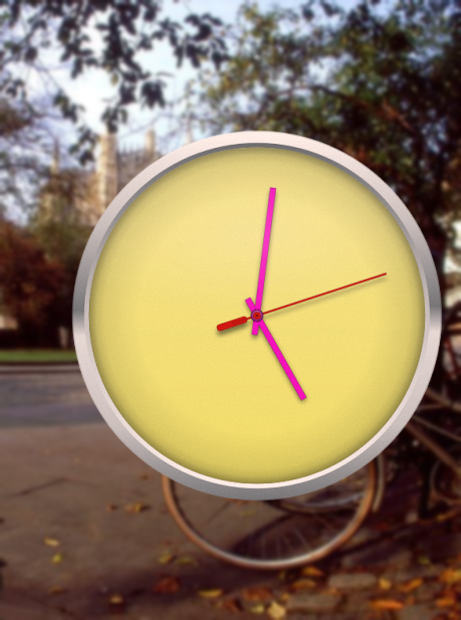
5:01:12
